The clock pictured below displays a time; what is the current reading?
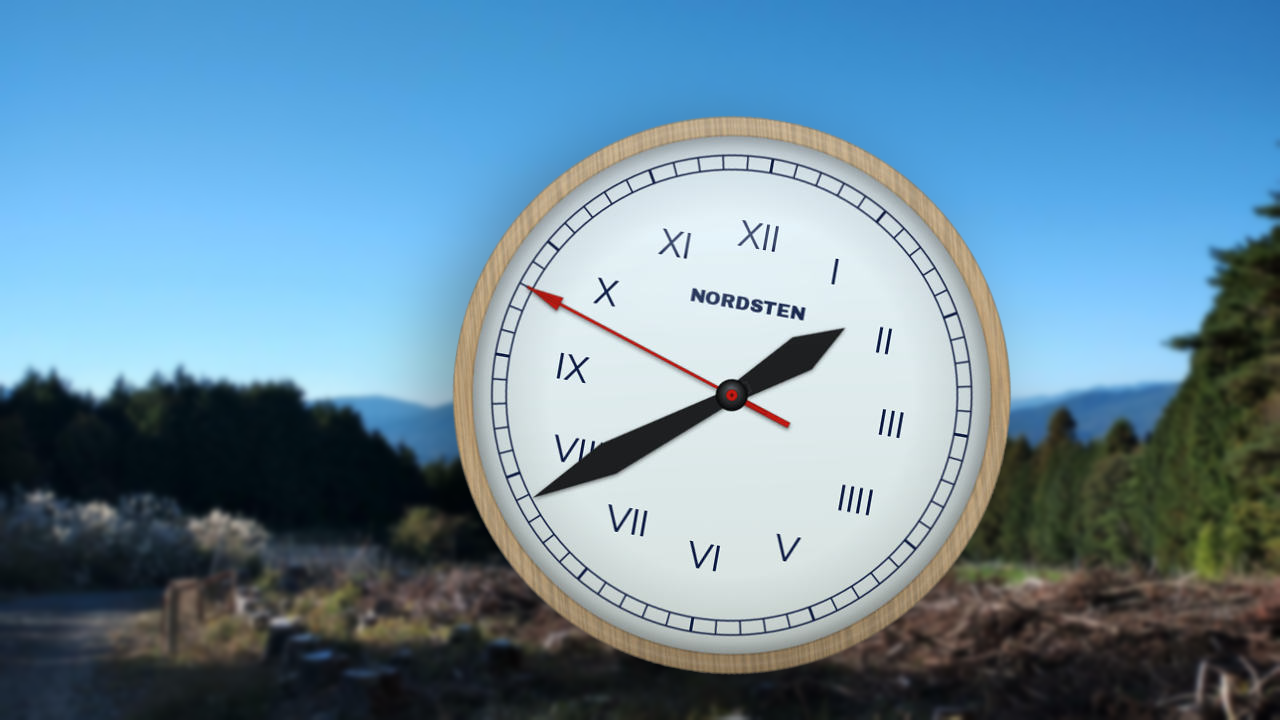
1:38:48
